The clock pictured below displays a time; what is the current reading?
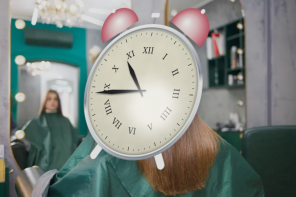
10:44
